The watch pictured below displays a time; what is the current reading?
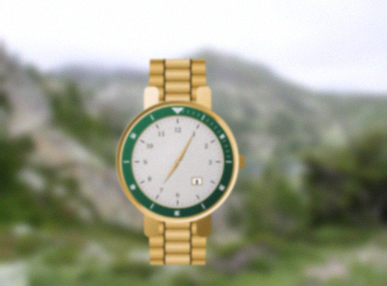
7:05
